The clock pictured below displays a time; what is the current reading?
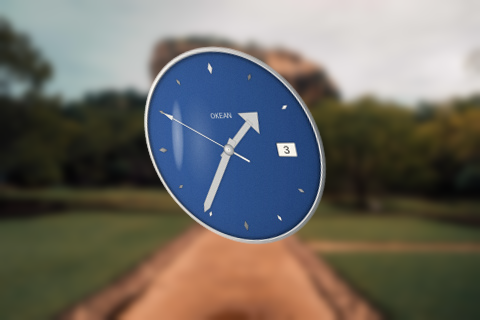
1:35:50
